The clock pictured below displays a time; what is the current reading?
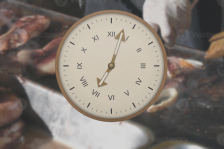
7:03
